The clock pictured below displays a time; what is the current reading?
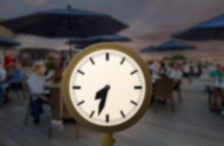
7:33
